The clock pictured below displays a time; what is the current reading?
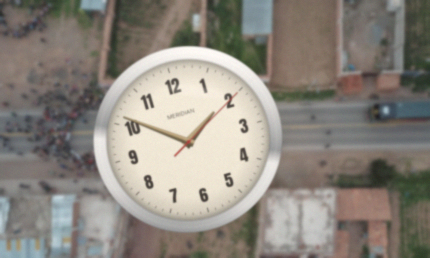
1:51:10
